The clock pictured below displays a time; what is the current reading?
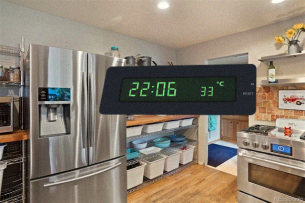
22:06
